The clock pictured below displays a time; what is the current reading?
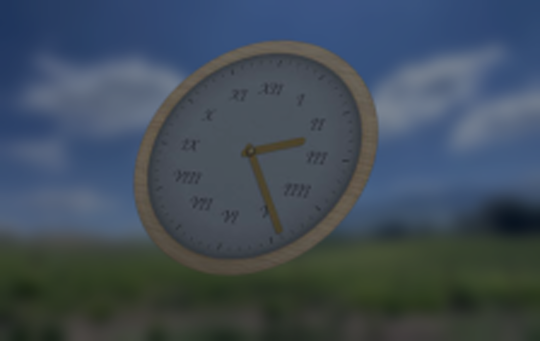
2:24
